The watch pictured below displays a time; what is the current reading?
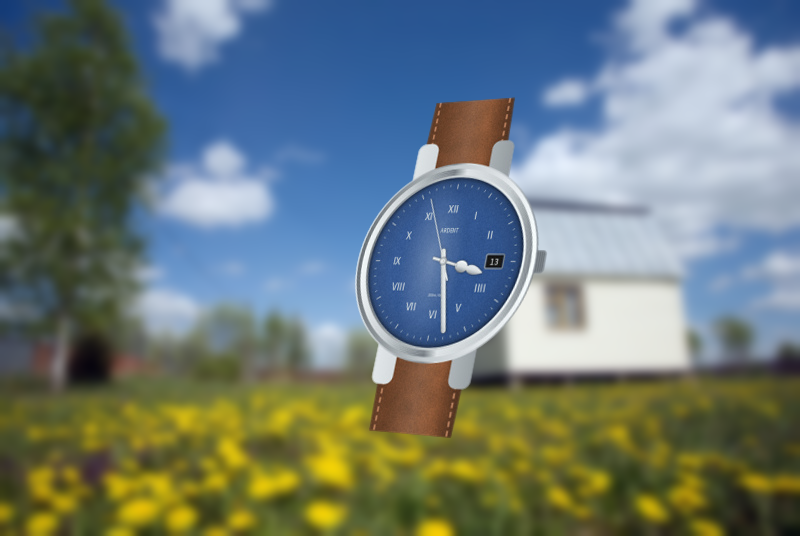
3:27:56
